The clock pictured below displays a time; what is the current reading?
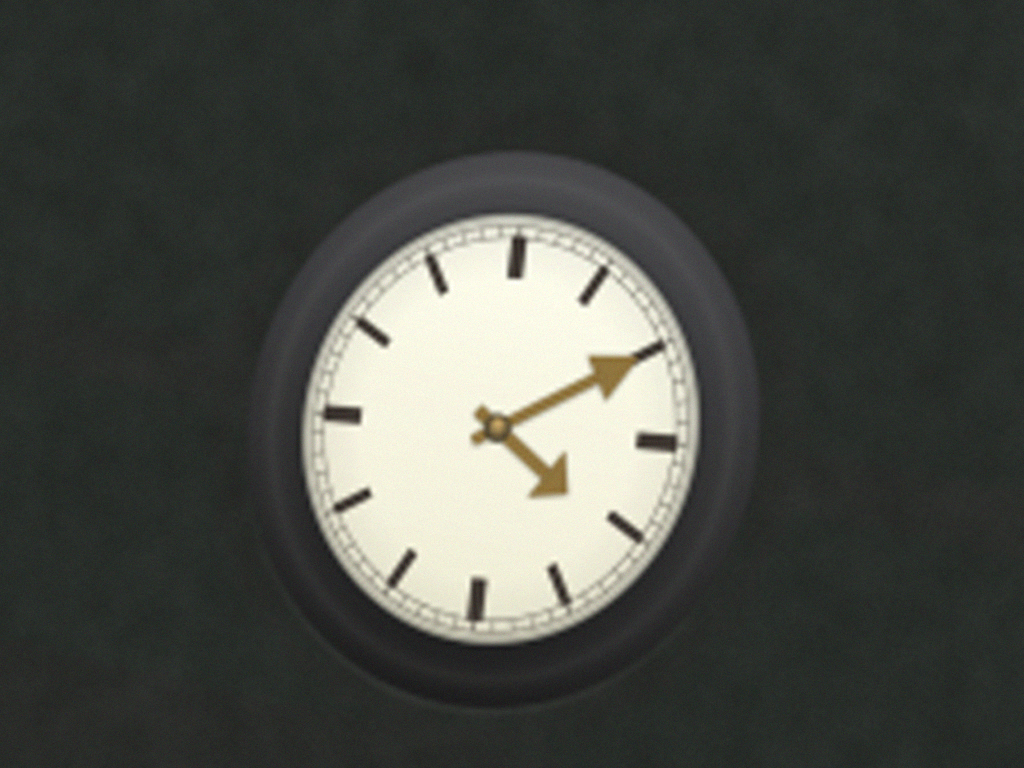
4:10
